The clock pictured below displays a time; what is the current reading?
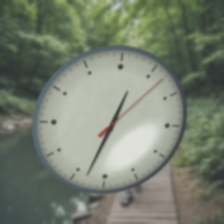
12:33:07
